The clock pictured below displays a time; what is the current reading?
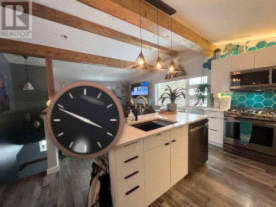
3:49
